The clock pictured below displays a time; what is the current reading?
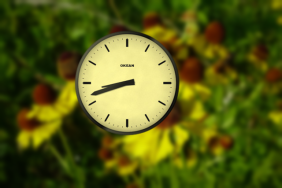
8:42
